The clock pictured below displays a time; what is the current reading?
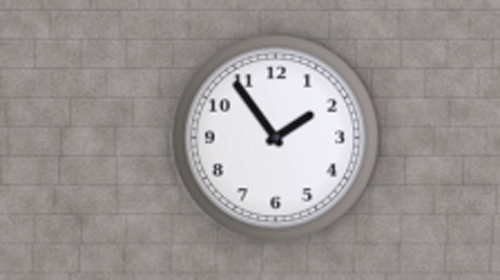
1:54
